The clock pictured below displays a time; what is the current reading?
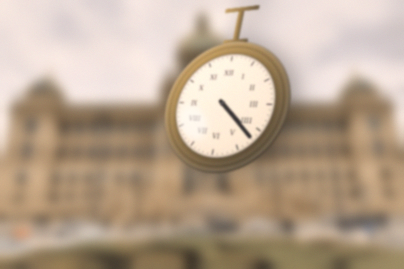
4:22
